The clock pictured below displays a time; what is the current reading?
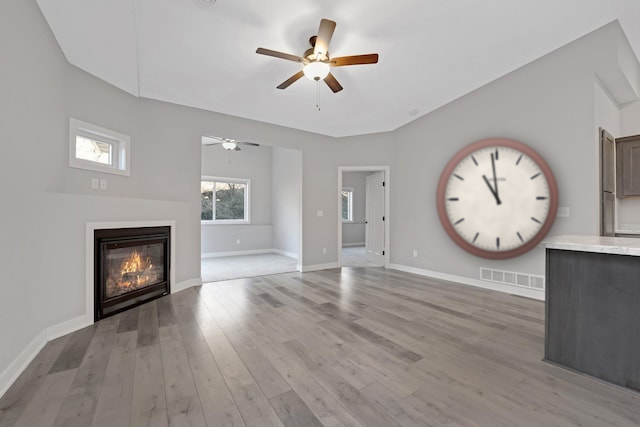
10:59
